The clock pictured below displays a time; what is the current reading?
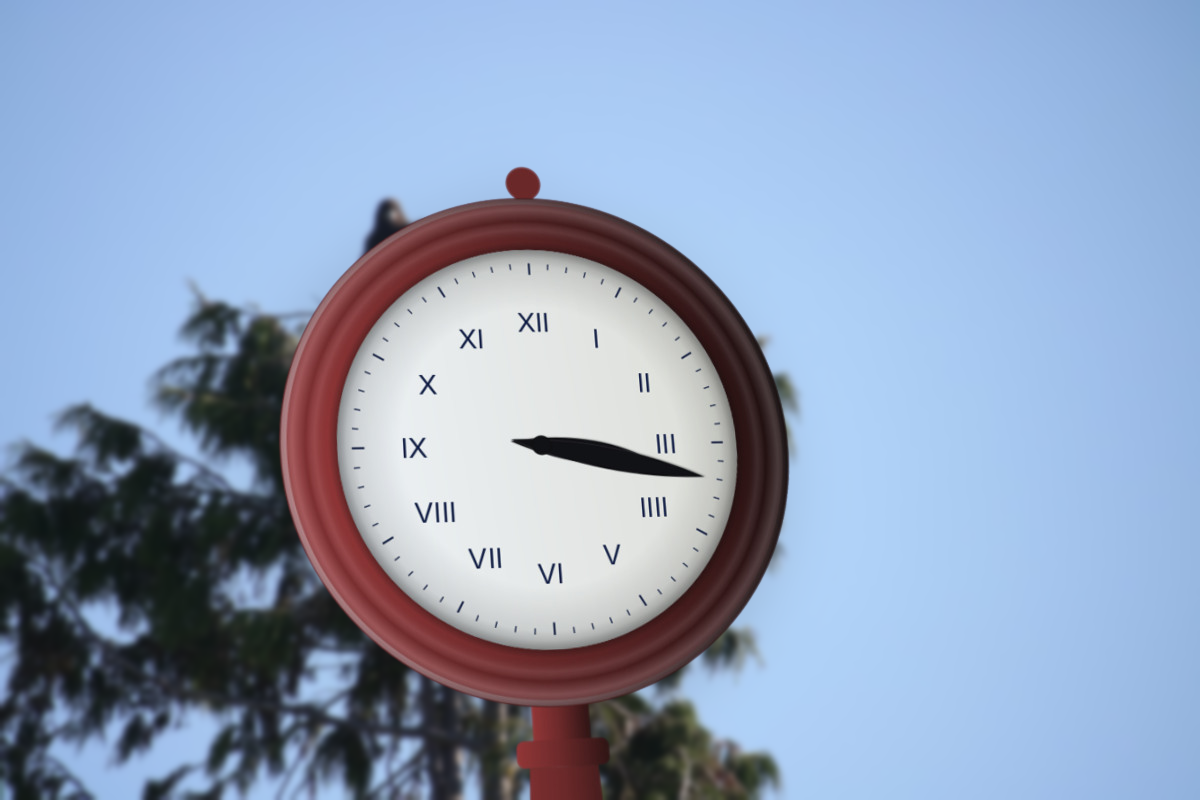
3:17
